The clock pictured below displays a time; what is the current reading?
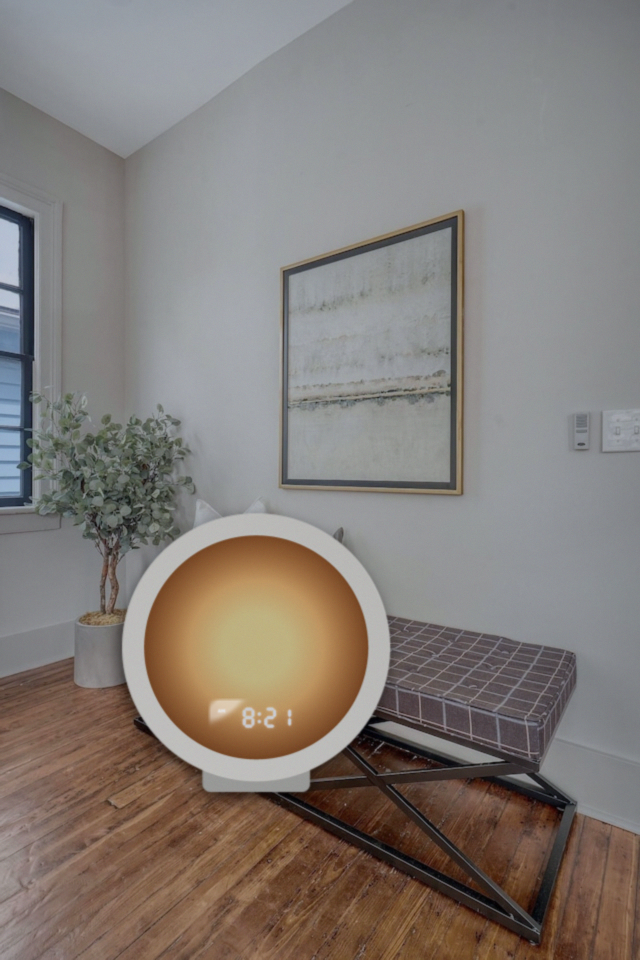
8:21
